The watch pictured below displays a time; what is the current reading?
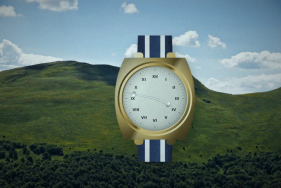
3:47
